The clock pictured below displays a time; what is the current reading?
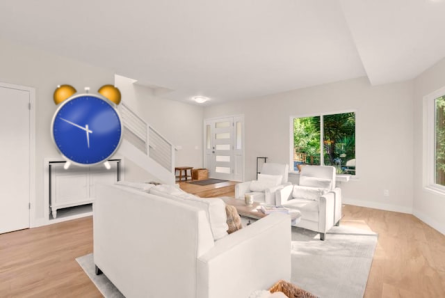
5:49
